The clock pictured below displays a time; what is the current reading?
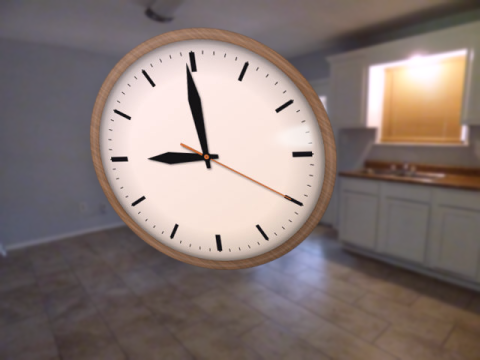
8:59:20
